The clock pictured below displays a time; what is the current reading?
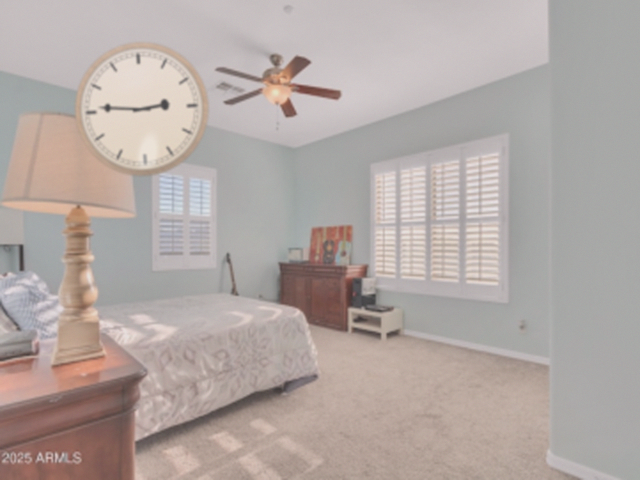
2:46
